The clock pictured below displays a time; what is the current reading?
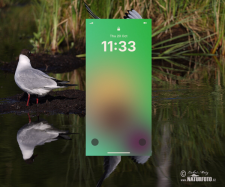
11:33
